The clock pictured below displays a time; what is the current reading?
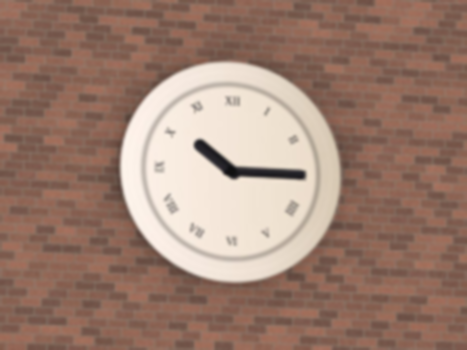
10:15
